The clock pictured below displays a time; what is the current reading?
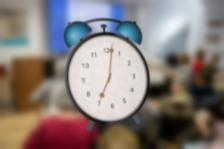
7:02
